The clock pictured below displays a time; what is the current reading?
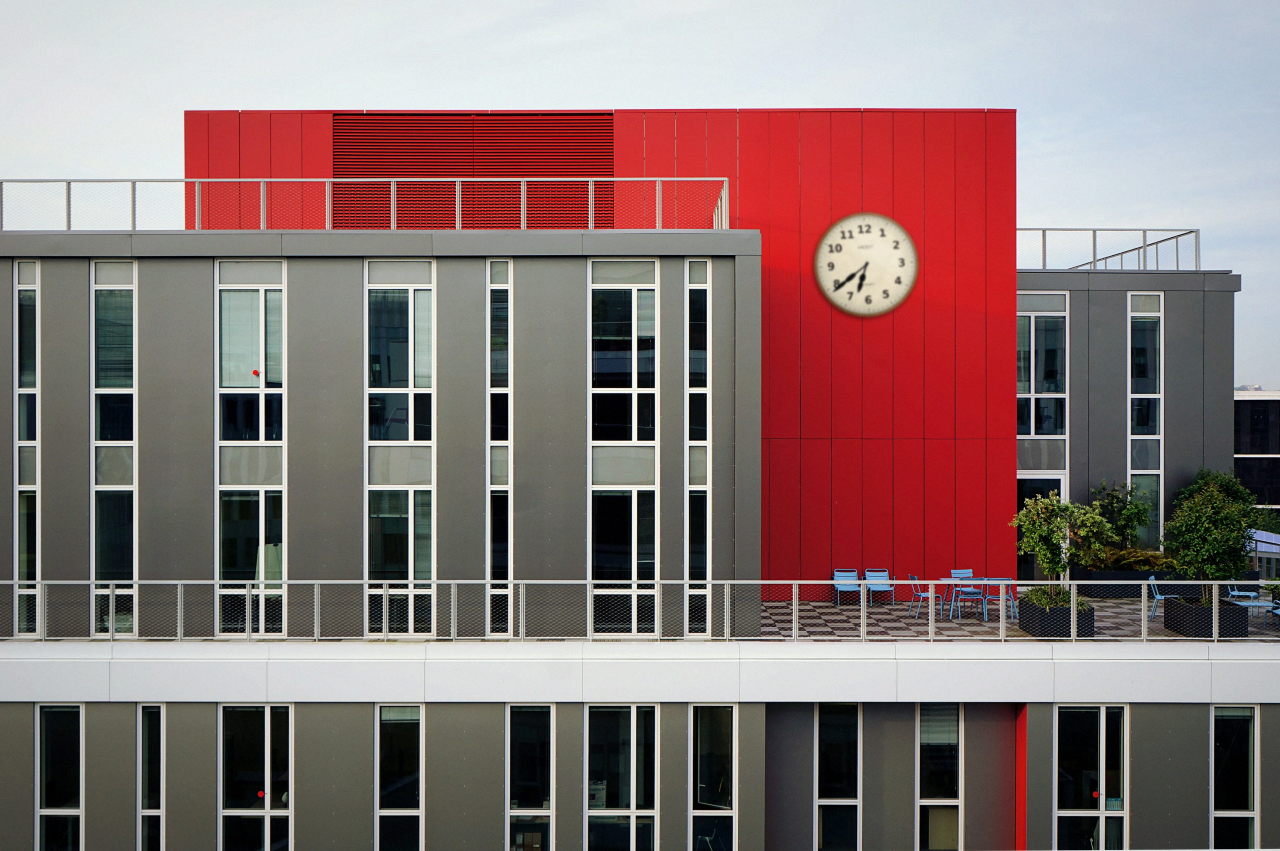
6:39
